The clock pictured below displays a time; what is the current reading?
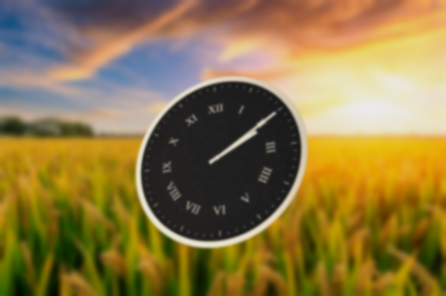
2:10
